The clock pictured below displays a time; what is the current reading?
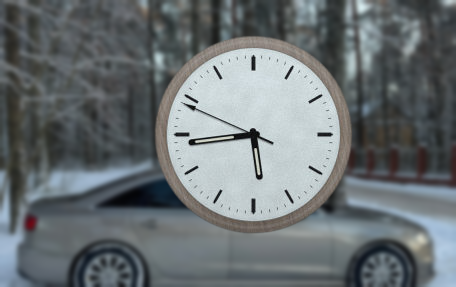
5:43:49
